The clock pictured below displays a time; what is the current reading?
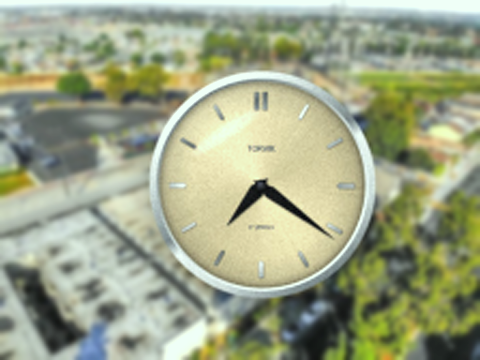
7:21
